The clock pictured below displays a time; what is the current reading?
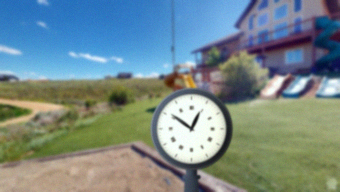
12:51
